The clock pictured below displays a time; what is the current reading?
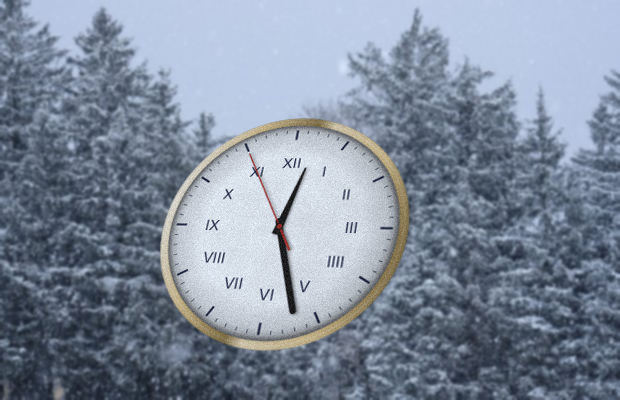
12:26:55
